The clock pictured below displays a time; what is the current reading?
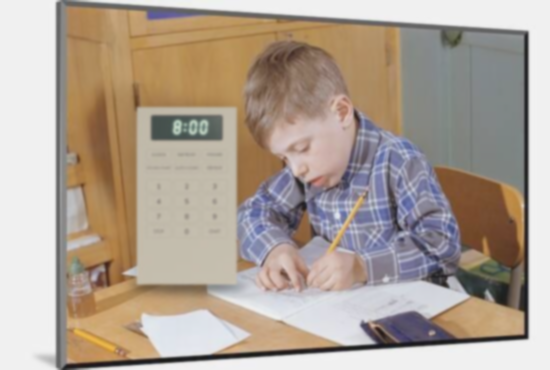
8:00
